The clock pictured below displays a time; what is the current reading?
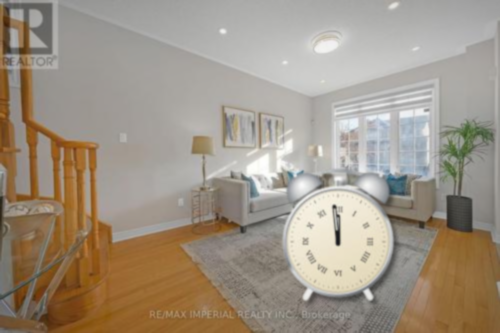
11:59
